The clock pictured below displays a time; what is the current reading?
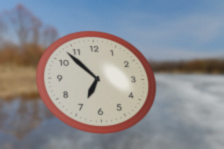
6:53
